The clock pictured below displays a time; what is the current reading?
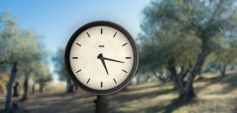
5:17
